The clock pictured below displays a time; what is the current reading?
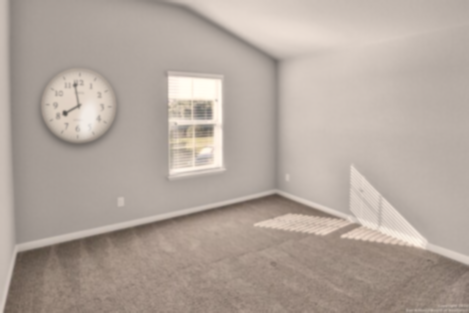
7:58
